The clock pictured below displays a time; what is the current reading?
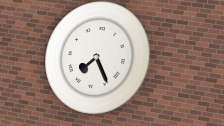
7:24
